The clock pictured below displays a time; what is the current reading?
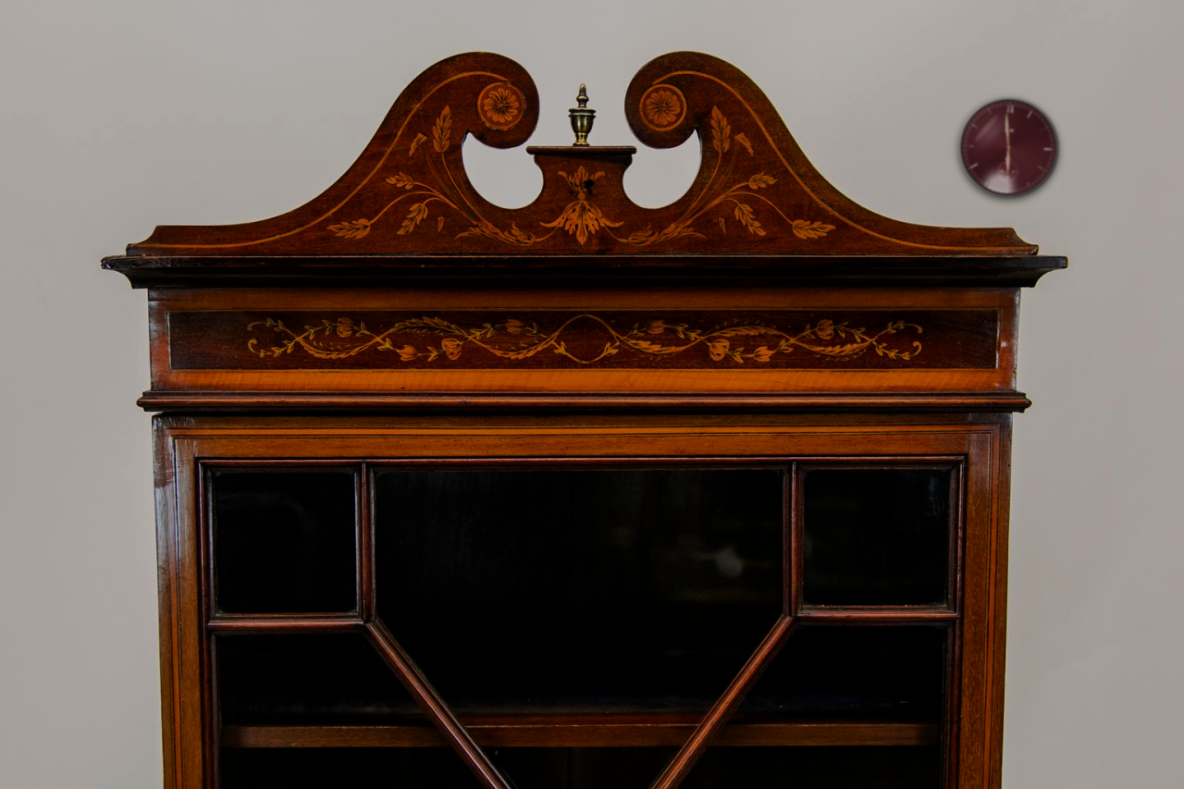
5:59
